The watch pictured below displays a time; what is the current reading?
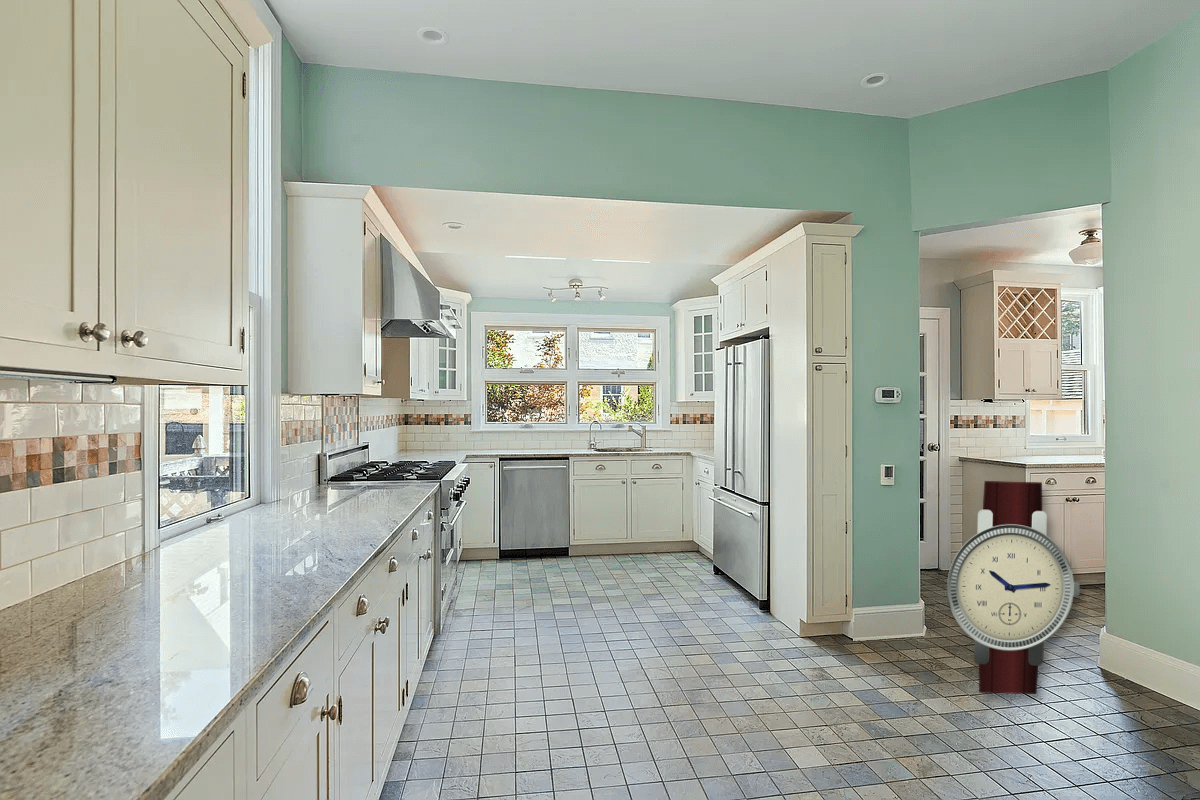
10:14
